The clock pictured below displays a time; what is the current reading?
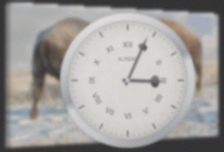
3:04
